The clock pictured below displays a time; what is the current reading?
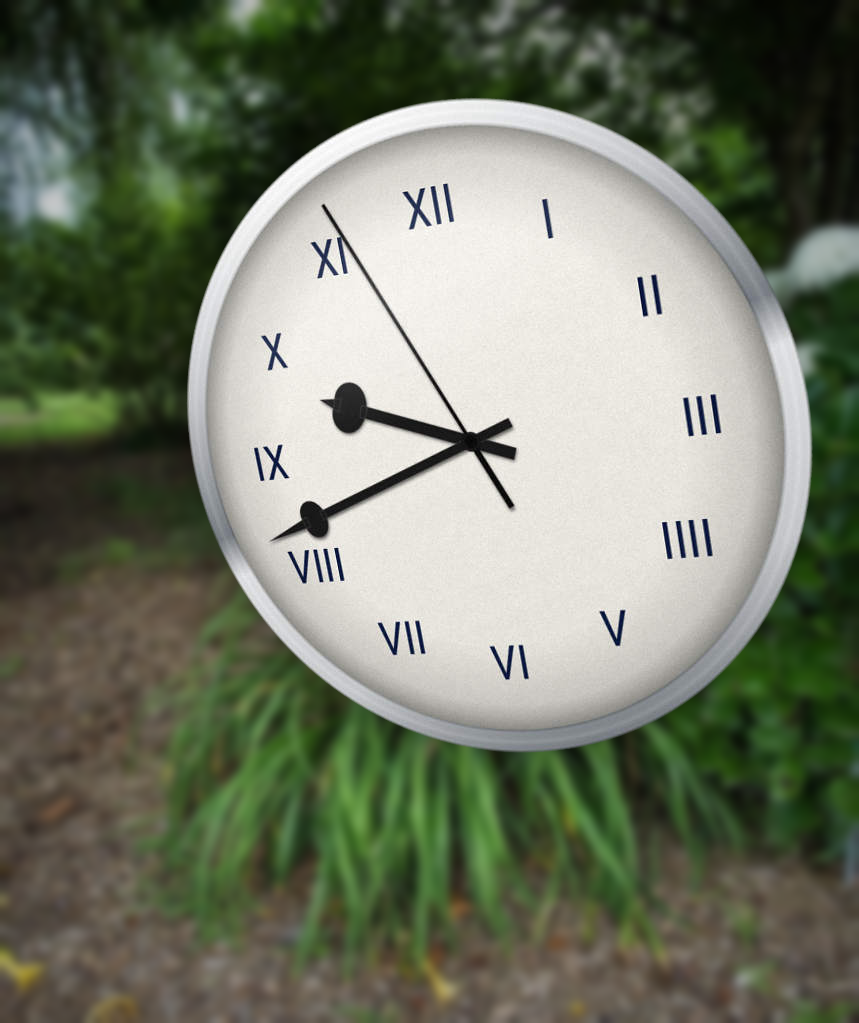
9:41:56
